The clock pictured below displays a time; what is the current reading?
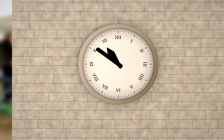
10:51
